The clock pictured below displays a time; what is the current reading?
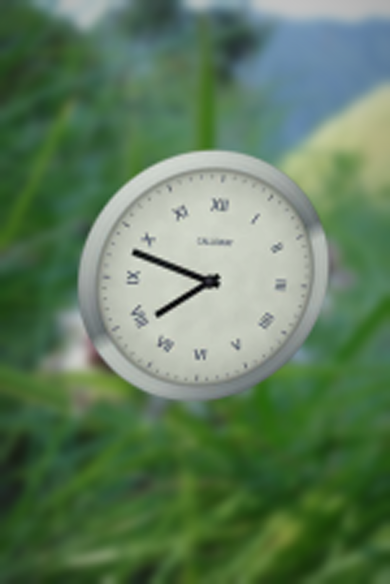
7:48
